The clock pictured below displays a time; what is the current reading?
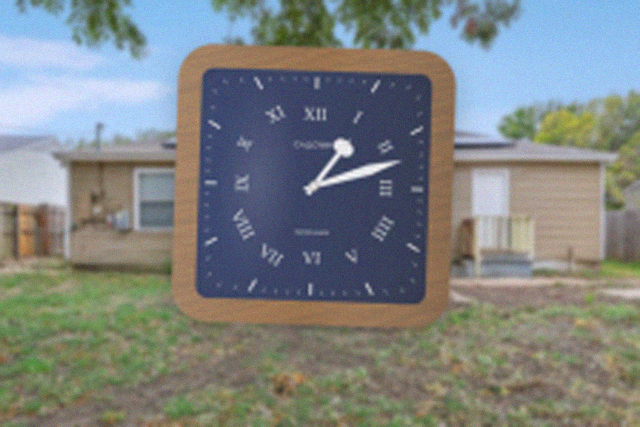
1:12
